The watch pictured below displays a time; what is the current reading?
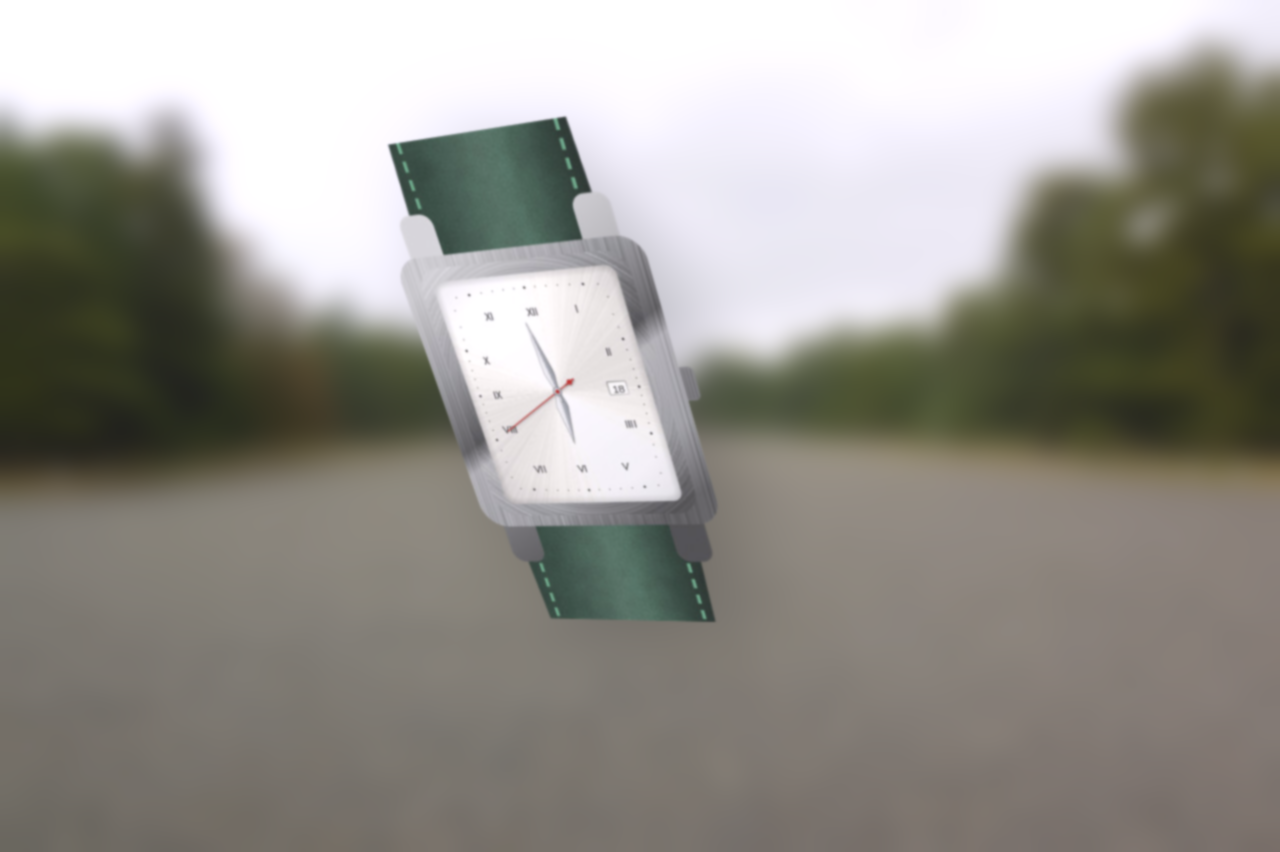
5:58:40
